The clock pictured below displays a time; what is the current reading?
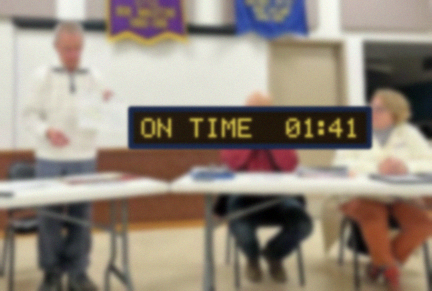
1:41
